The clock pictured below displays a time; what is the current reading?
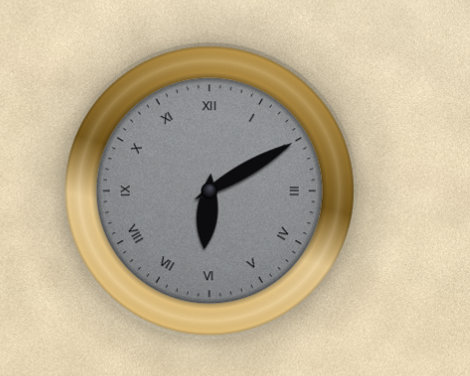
6:10
